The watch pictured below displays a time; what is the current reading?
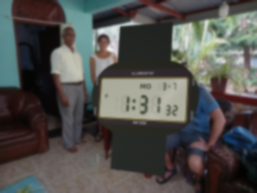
1:31
